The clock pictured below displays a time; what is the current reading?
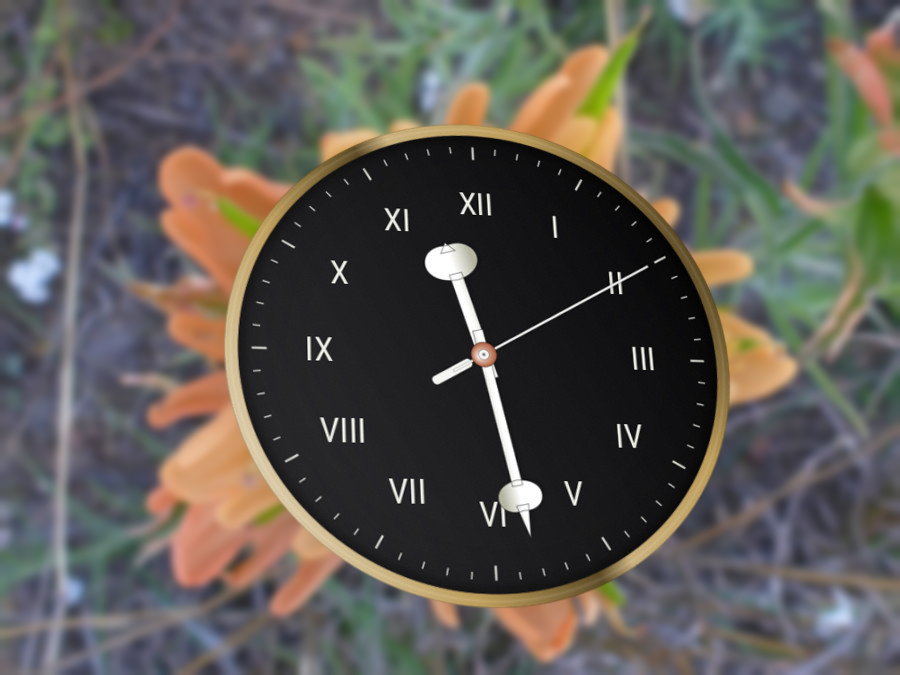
11:28:10
